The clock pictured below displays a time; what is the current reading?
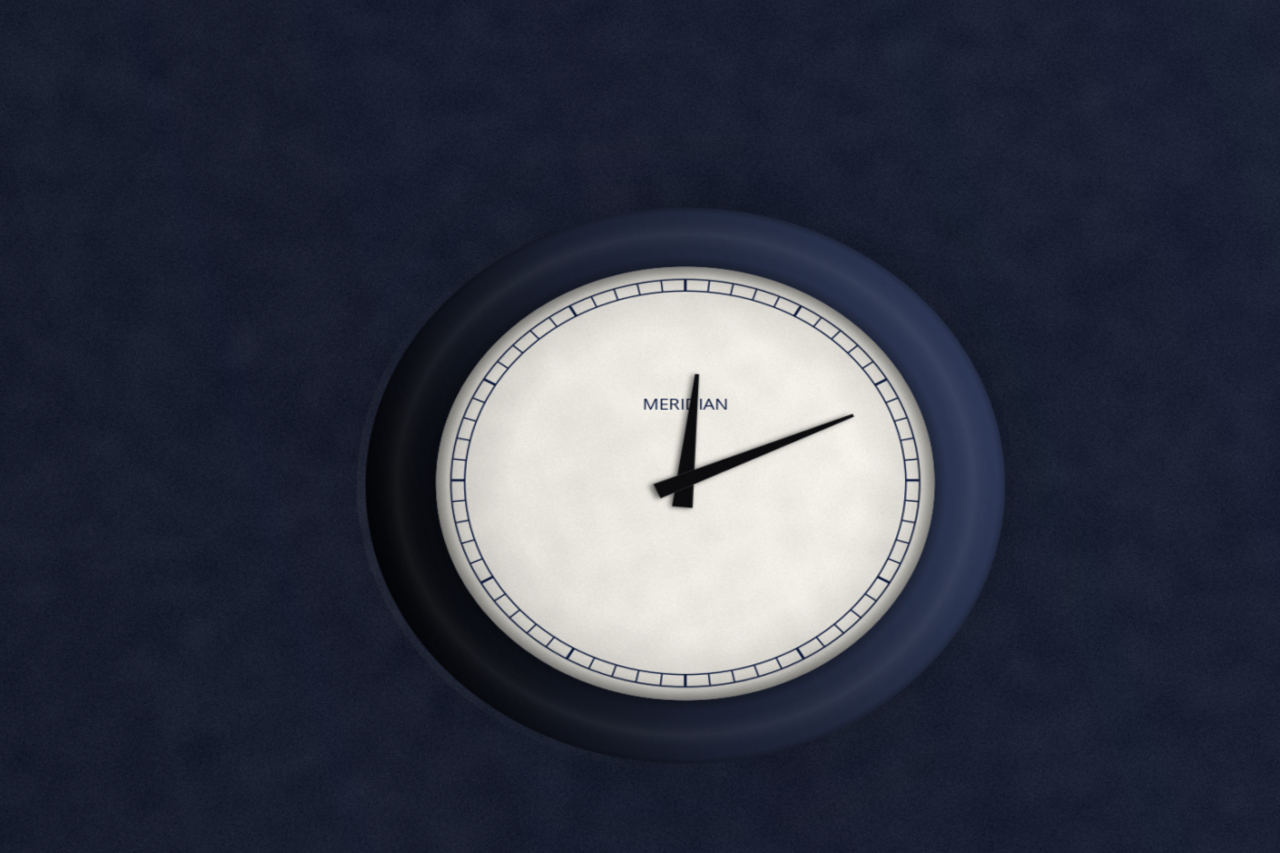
12:11
